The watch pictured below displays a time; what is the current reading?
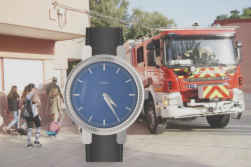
4:25
